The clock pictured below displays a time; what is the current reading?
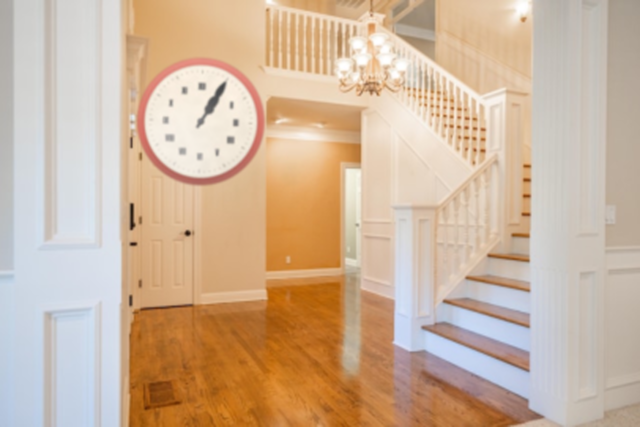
1:05
